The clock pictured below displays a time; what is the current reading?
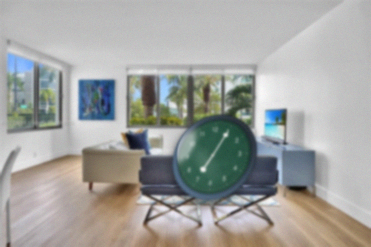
7:05
